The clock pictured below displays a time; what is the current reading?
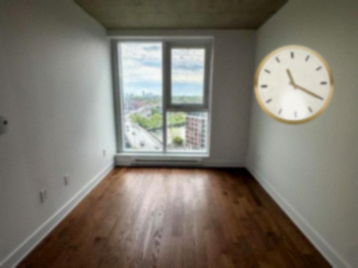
11:20
